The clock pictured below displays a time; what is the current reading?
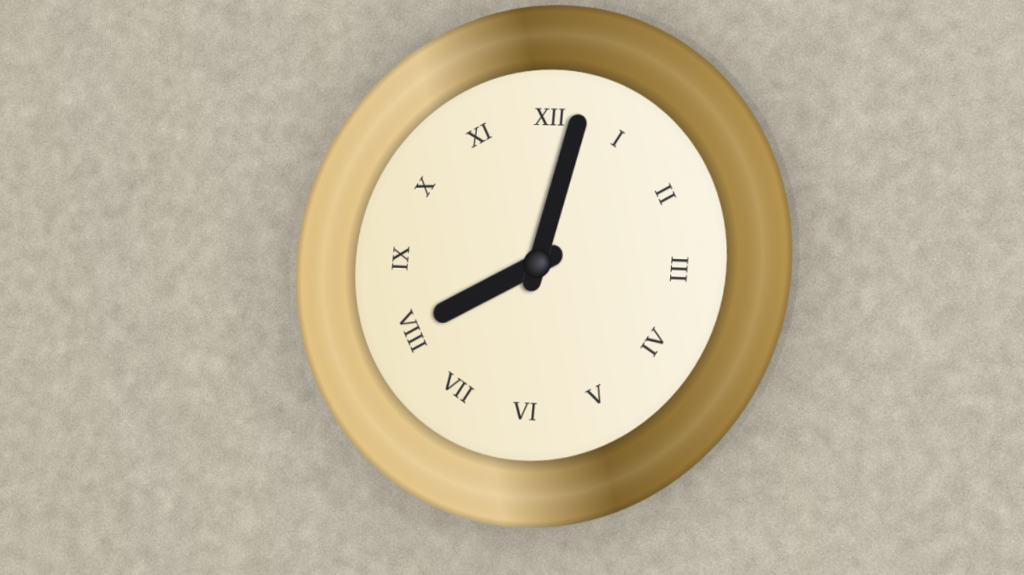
8:02
